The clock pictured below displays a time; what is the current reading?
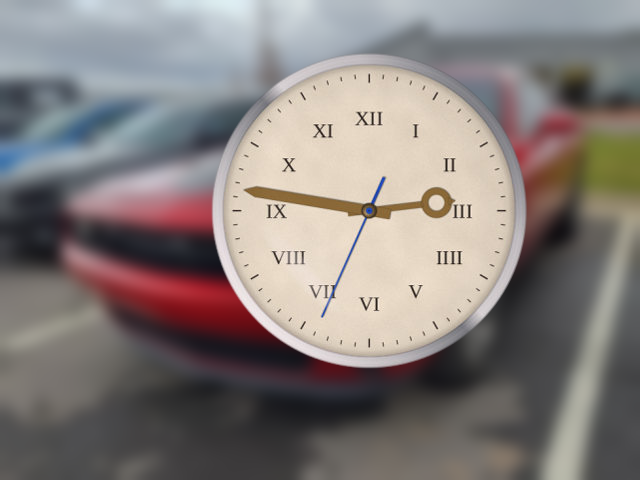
2:46:34
